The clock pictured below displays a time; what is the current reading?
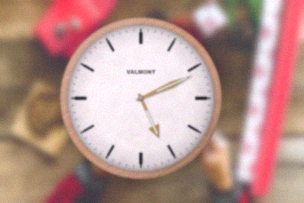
5:11
